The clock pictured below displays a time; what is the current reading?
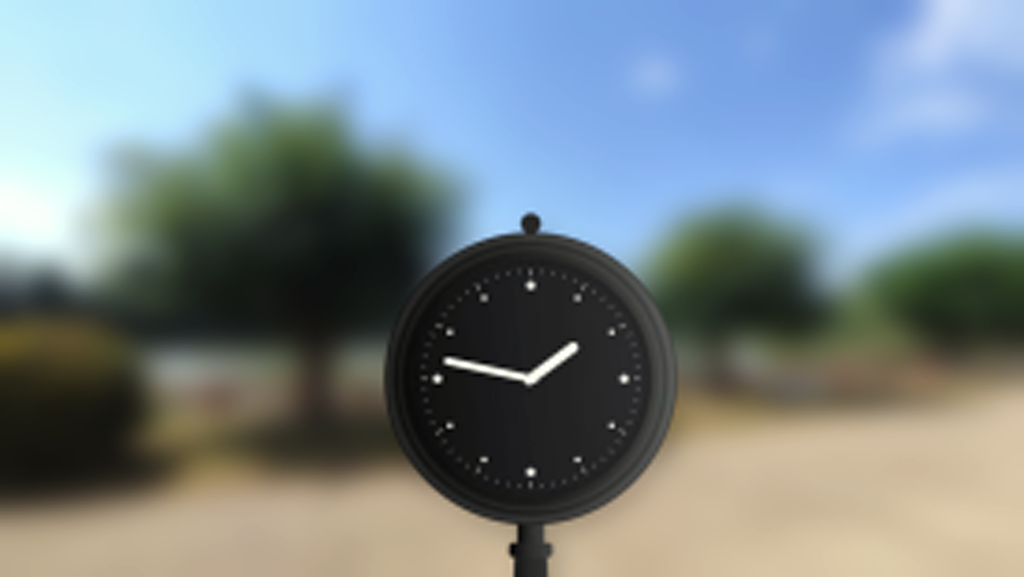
1:47
